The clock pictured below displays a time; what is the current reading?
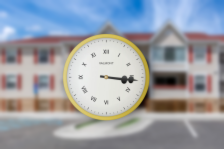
3:16
